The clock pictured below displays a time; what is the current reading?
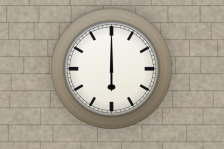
6:00
